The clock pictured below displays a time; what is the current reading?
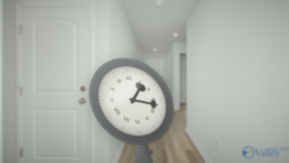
1:17
